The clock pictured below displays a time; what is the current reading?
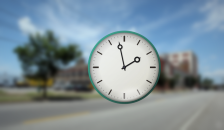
1:58
